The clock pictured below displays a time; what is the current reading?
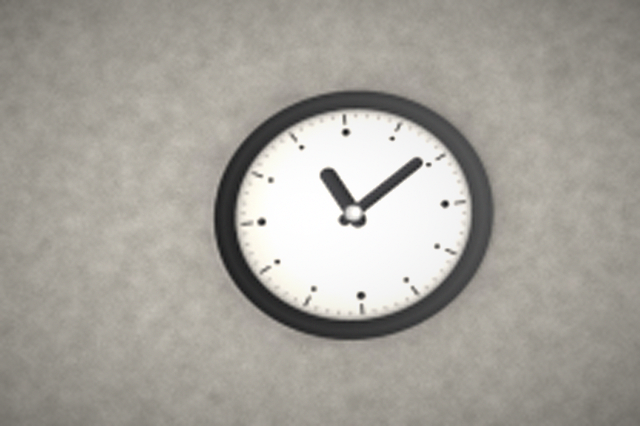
11:09
